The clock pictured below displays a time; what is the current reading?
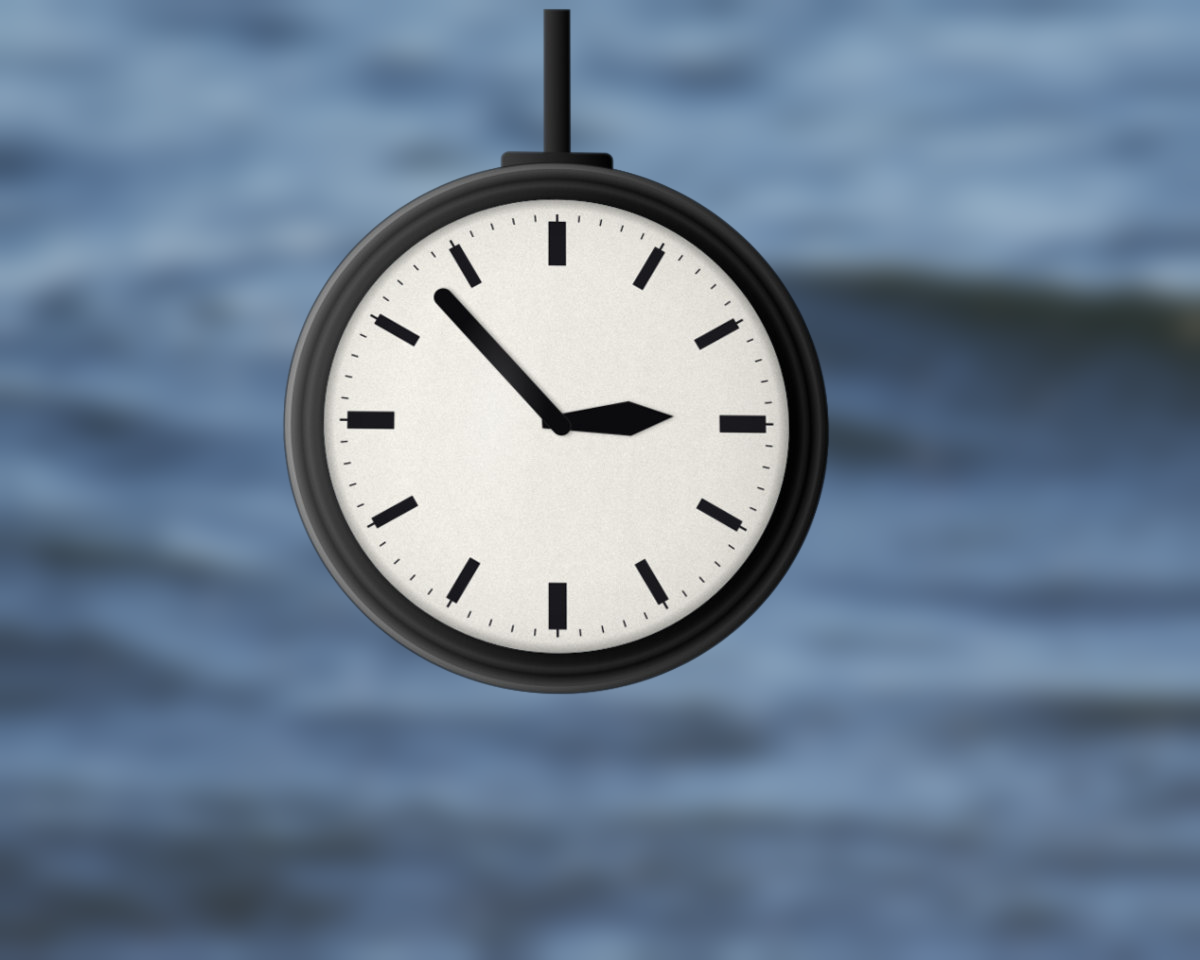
2:53
